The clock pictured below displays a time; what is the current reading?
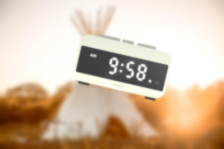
9:58
